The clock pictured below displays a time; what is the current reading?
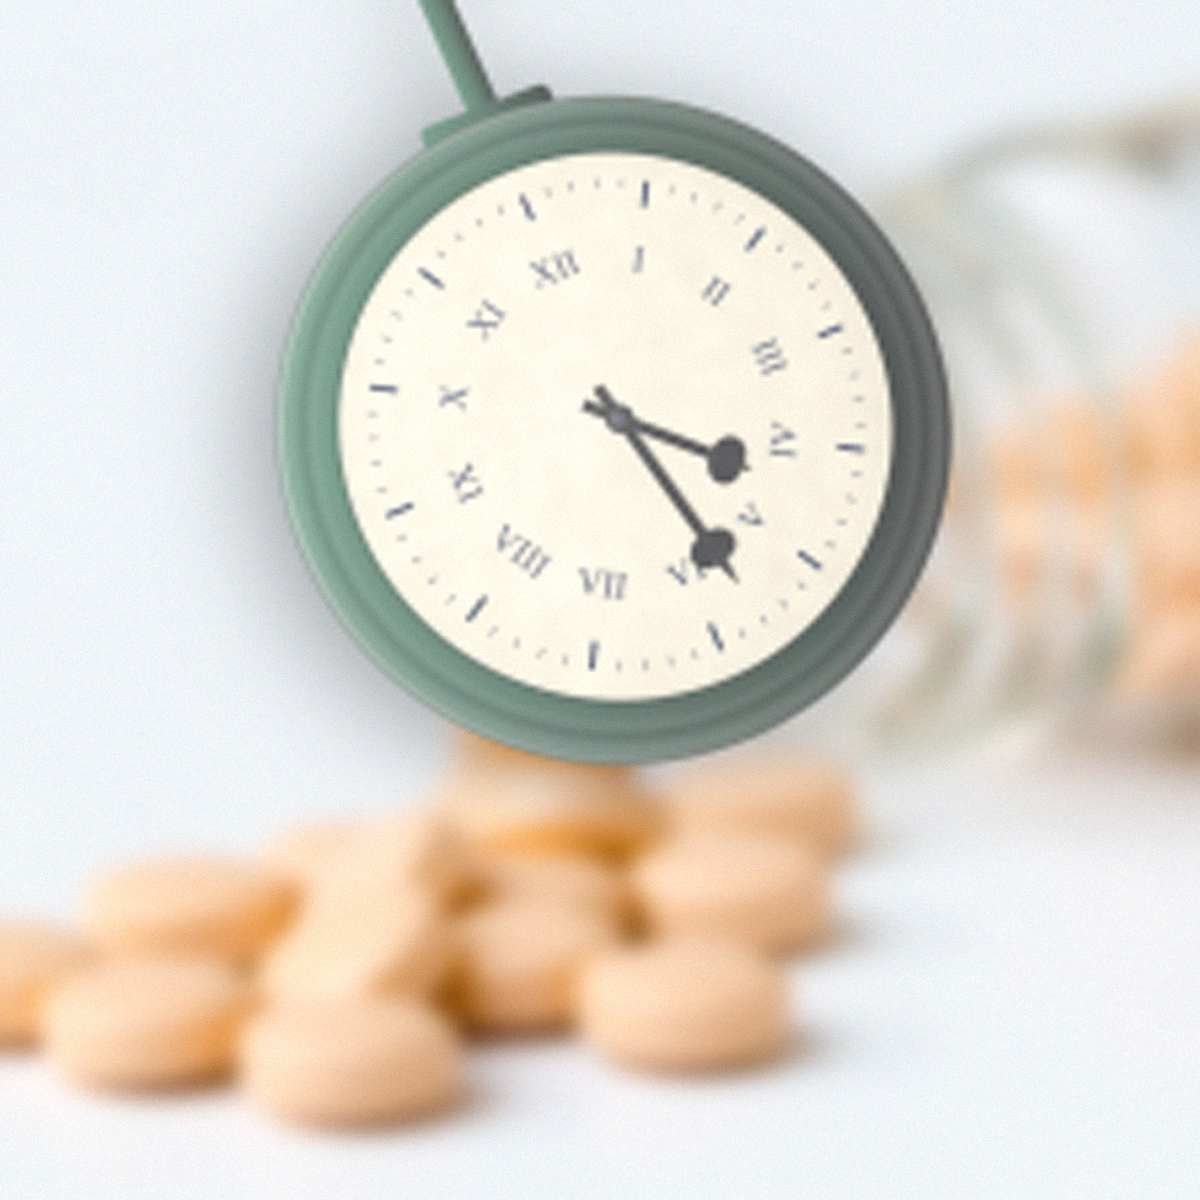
4:28
